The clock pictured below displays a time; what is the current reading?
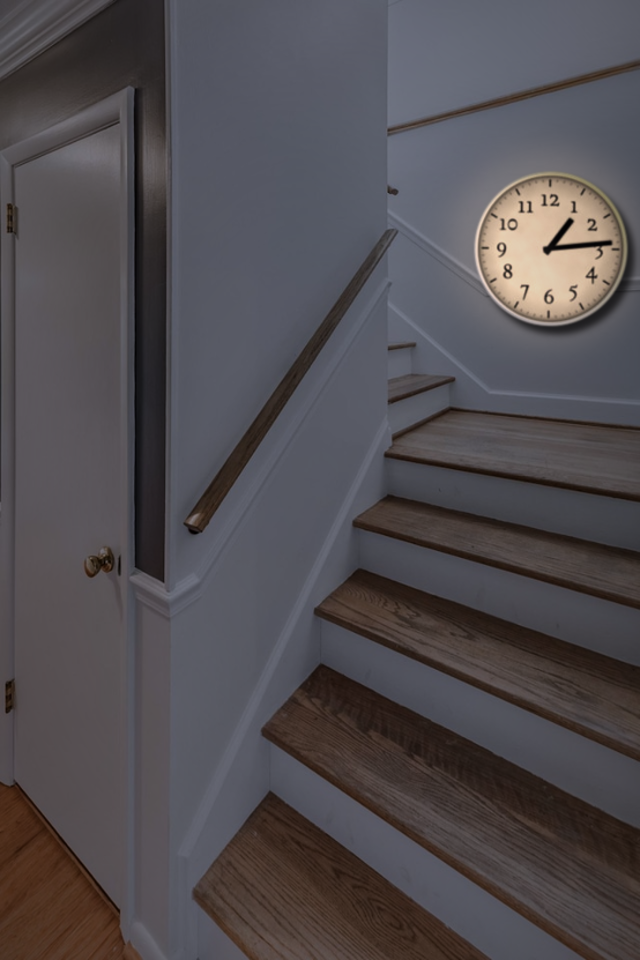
1:14
